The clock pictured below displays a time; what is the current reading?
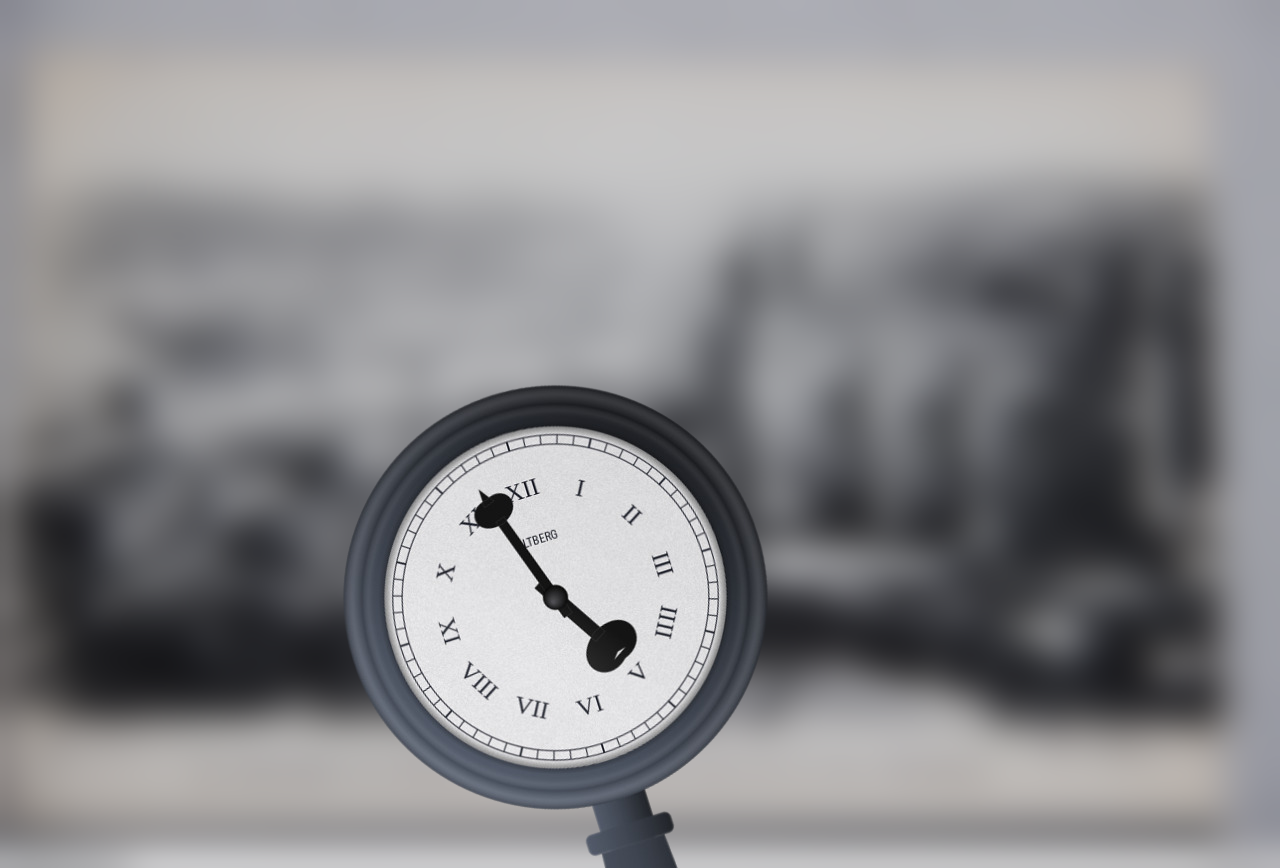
4:57
